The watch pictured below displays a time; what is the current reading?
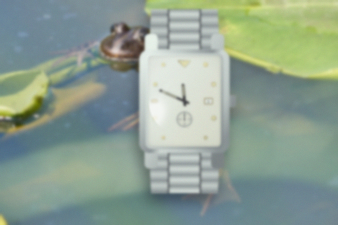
11:49
